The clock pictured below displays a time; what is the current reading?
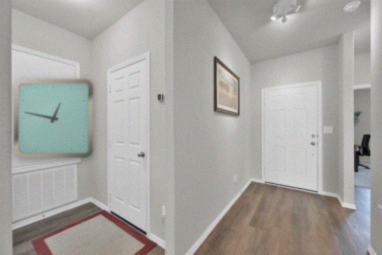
12:47
